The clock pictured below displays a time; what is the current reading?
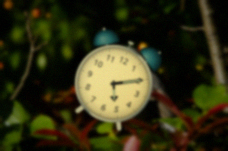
5:10
